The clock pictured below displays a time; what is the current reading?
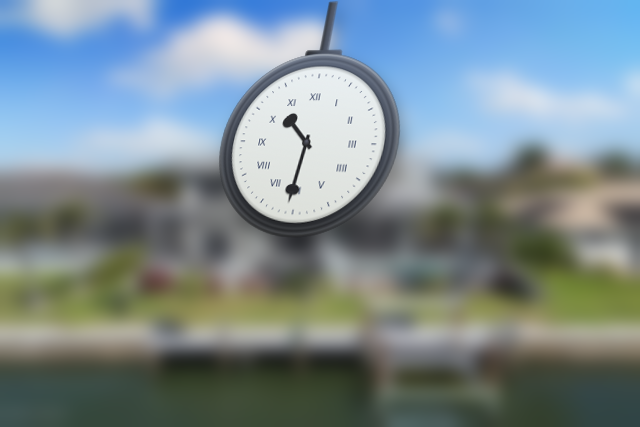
10:31
